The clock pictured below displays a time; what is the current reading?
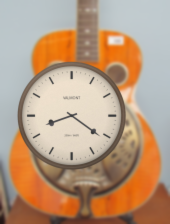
8:21
